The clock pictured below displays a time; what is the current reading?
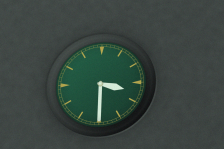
3:30
